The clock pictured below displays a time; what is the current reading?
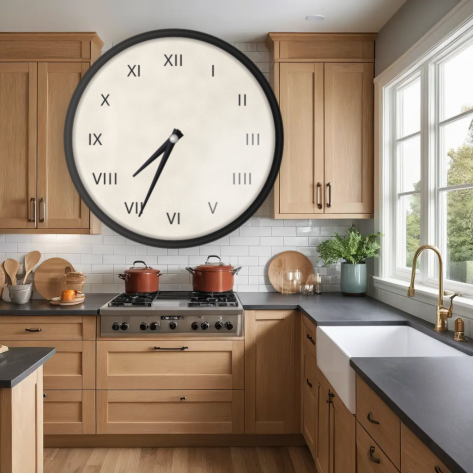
7:34
